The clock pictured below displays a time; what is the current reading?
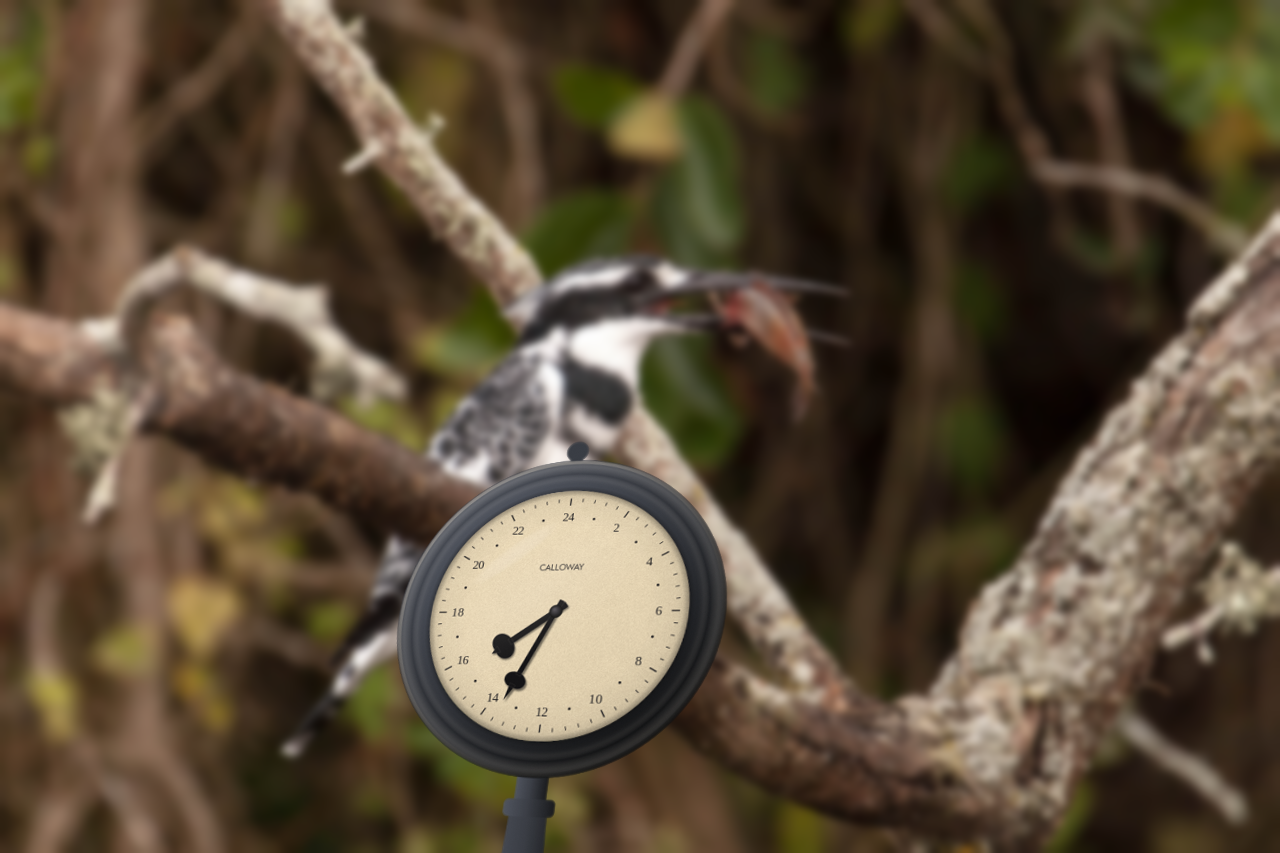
15:34
